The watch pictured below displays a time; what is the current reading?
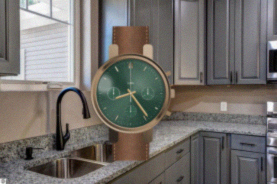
8:24
